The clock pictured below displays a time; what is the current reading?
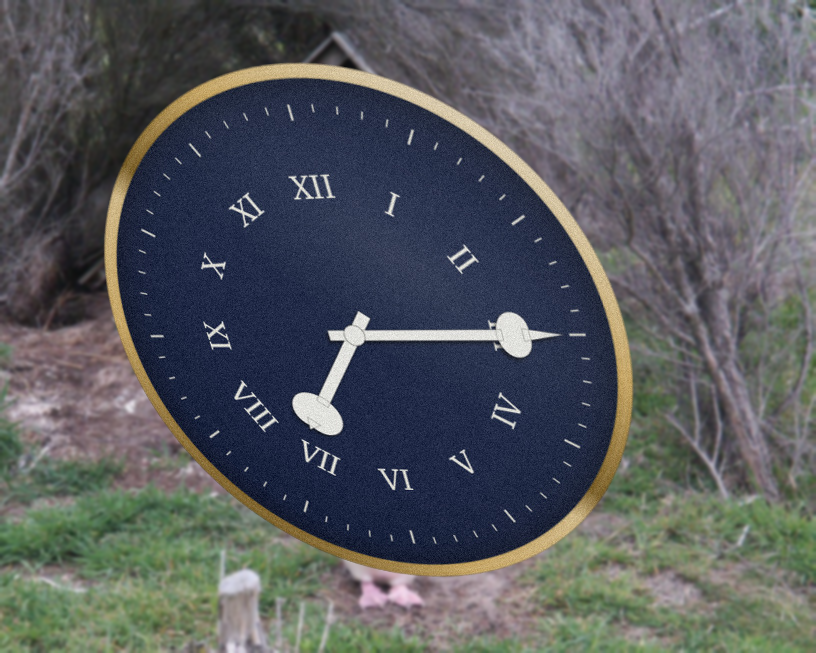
7:15
